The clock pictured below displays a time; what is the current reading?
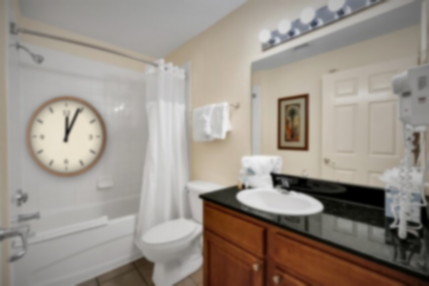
12:04
